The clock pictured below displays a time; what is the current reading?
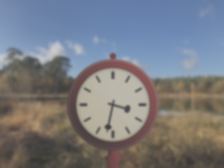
3:32
